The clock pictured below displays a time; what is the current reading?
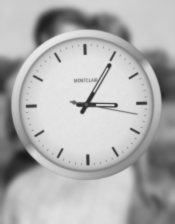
3:05:17
